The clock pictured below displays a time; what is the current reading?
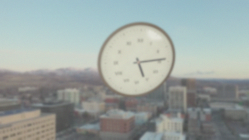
5:14
